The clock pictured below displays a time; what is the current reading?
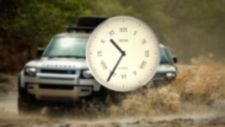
10:35
